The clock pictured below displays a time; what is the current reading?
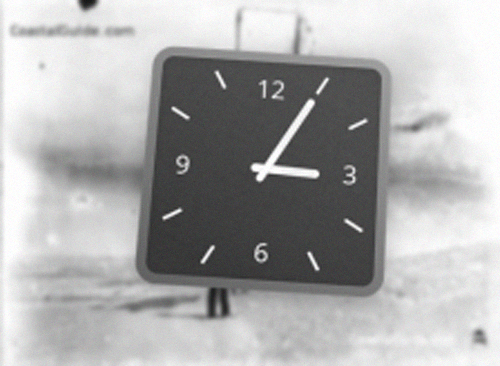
3:05
